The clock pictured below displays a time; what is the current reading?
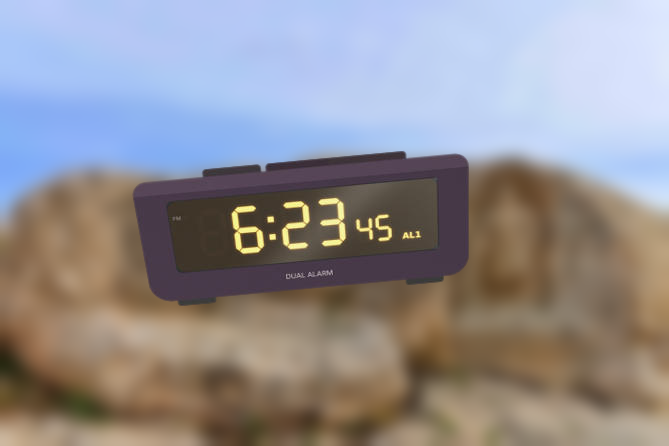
6:23:45
